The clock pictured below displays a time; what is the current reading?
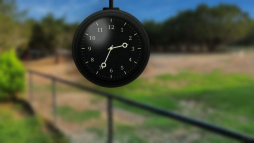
2:34
